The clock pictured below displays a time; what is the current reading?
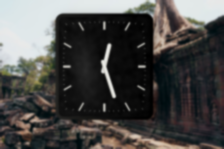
12:27
